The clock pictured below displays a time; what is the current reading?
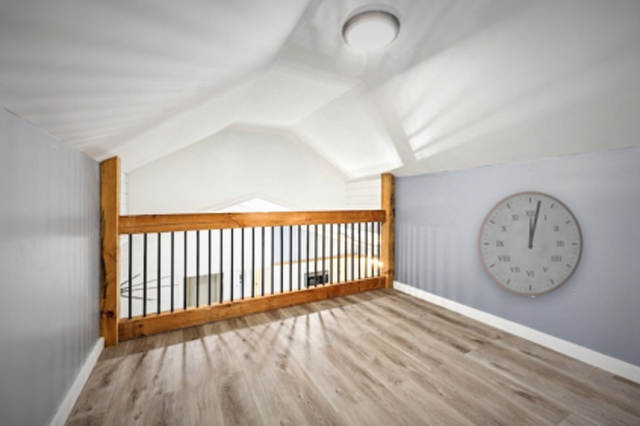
12:02
